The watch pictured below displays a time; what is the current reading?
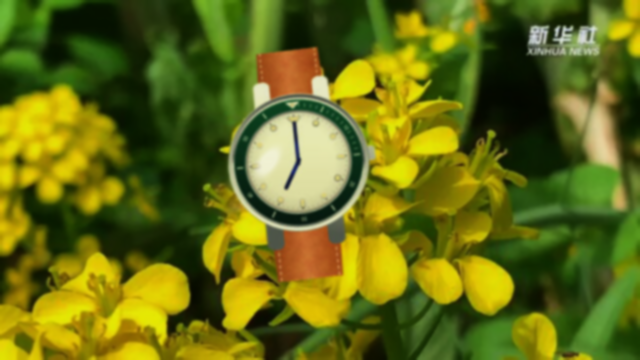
7:00
